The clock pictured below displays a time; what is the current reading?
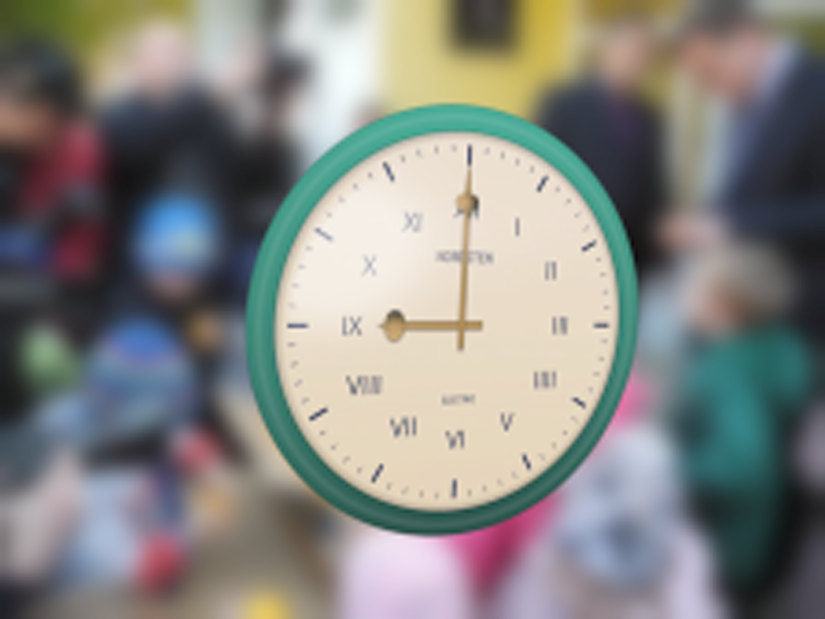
9:00
